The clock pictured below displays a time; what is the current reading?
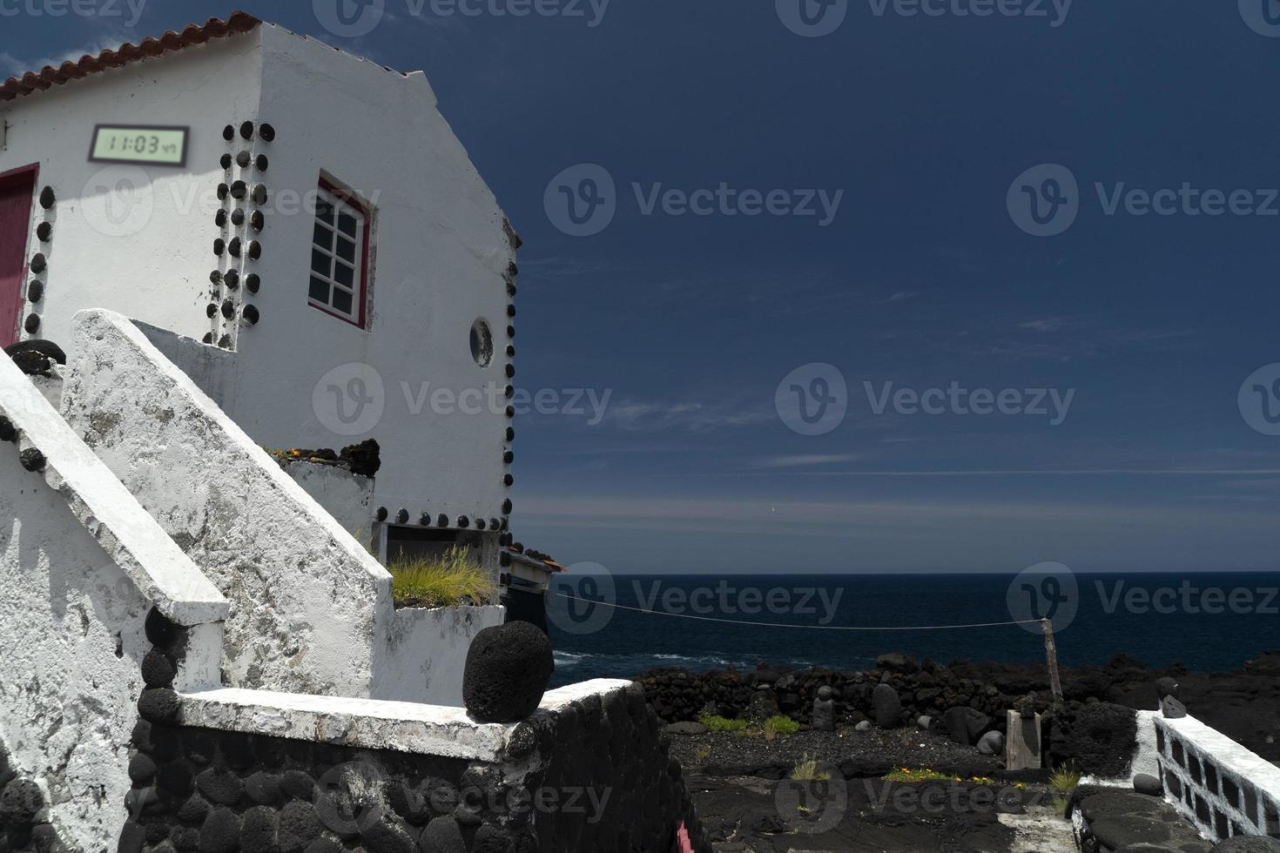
11:03
